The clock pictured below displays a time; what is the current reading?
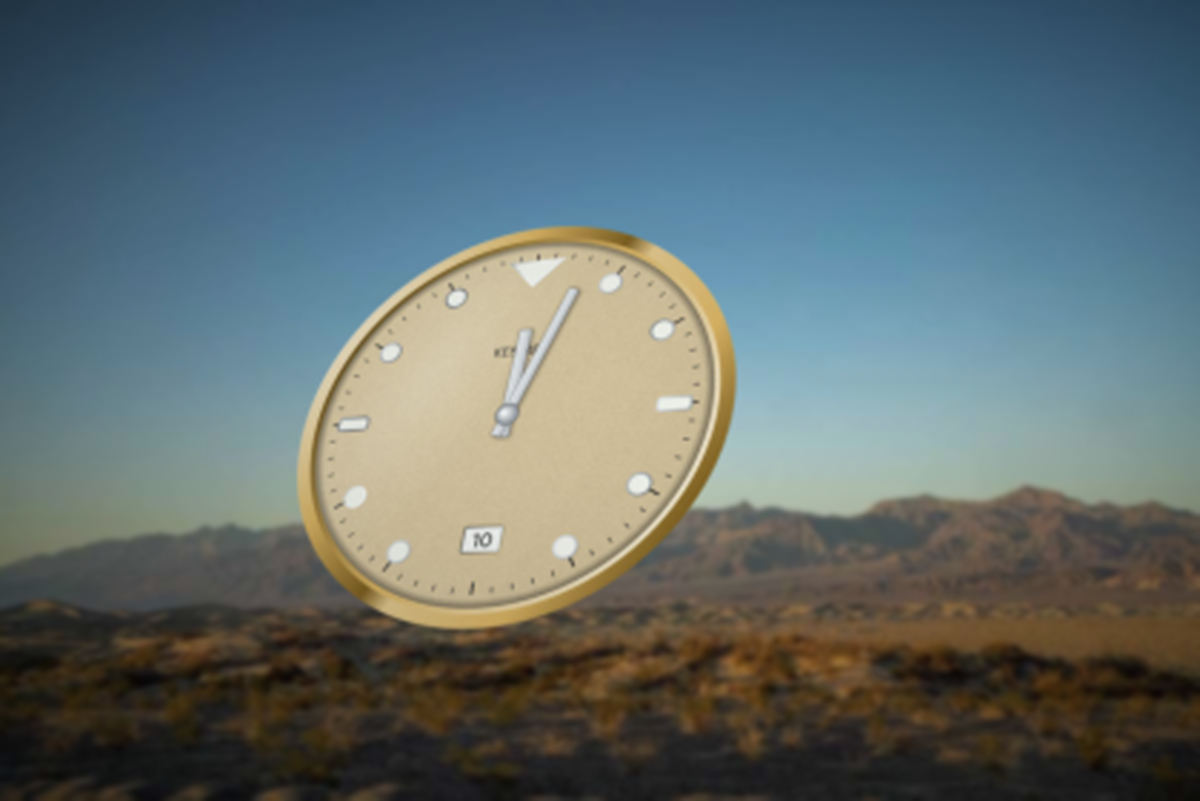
12:03
